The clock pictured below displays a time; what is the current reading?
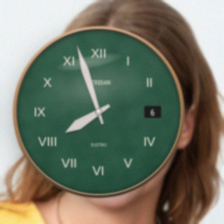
7:57
